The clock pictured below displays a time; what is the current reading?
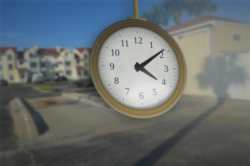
4:09
